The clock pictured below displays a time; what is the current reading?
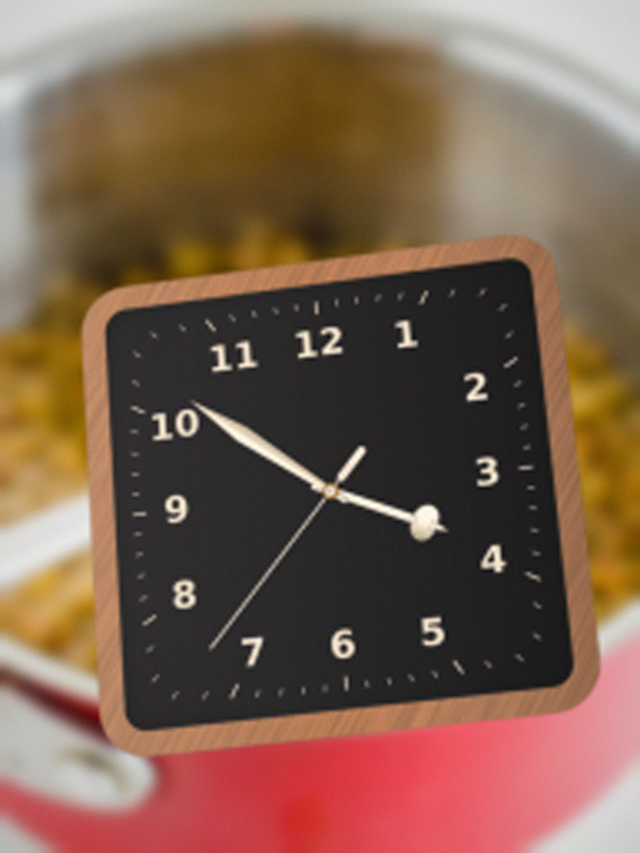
3:51:37
